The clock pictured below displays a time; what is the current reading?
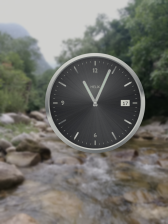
11:04
